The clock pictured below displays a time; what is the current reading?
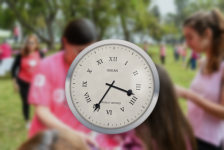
3:35
